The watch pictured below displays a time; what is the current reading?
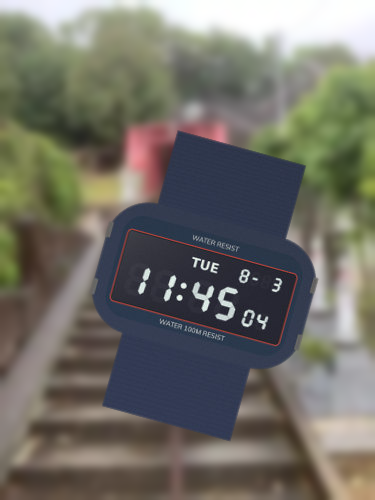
11:45:04
